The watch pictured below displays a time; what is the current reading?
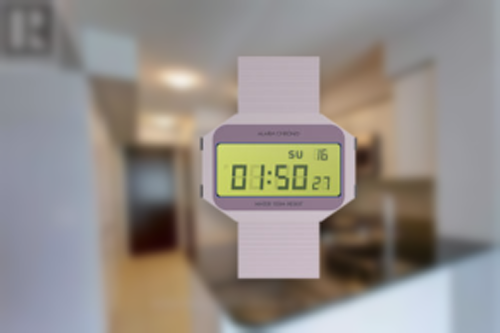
1:50:27
